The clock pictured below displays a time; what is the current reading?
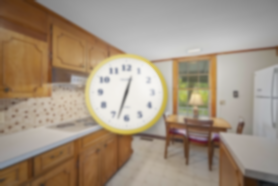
12:33
